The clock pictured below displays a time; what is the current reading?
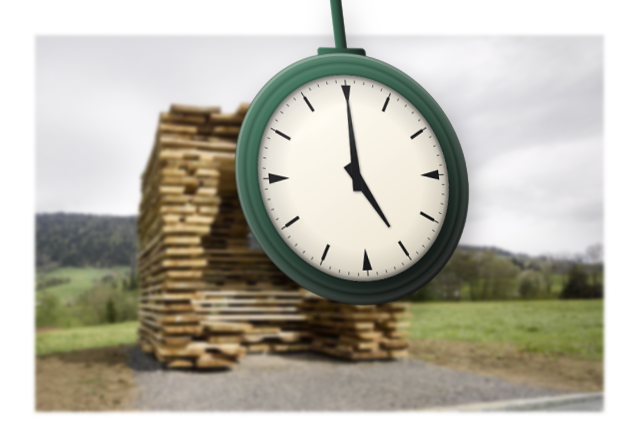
5:00
